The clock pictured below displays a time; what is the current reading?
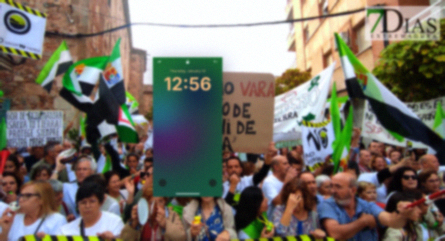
12:56
